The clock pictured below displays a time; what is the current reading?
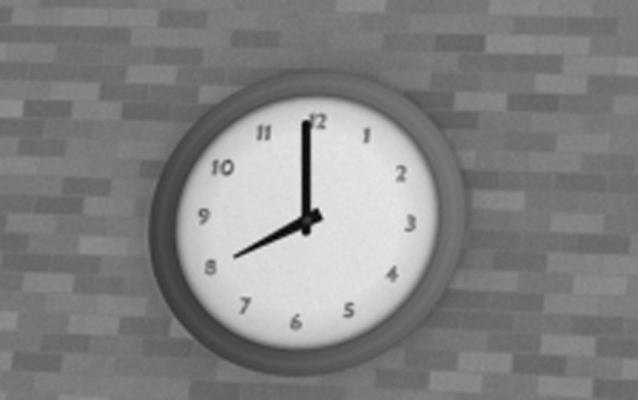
7:59
